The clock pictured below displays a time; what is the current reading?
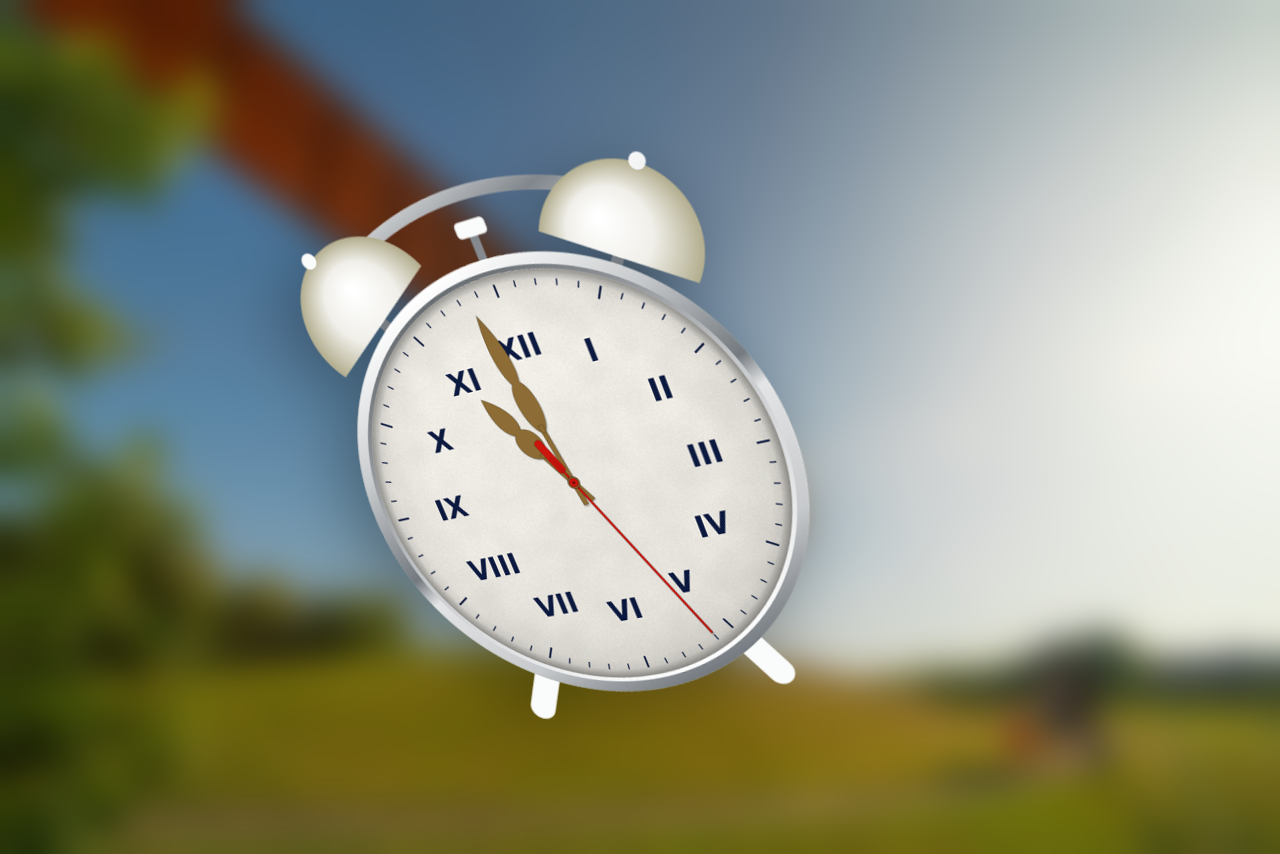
10:58:26
